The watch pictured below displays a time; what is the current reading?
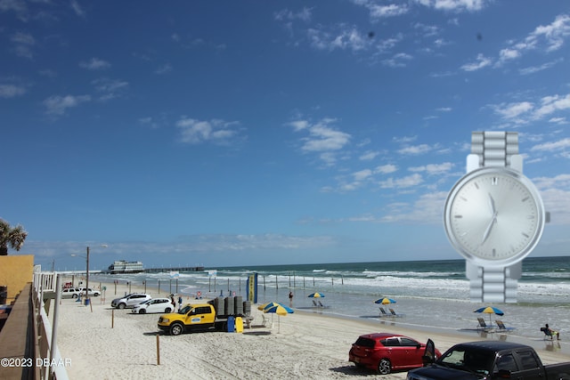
11:34
